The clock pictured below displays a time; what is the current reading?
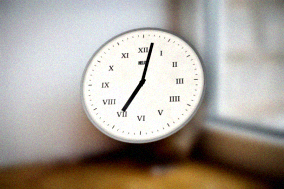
7:02
